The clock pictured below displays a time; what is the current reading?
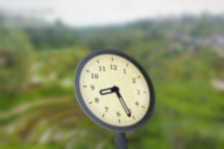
8:26
